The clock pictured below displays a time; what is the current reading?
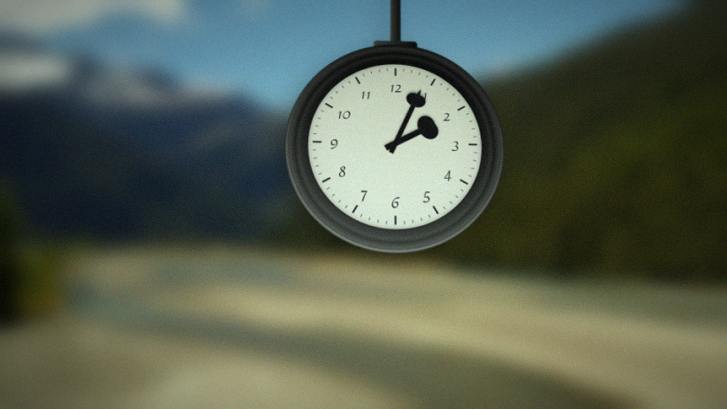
2:04
